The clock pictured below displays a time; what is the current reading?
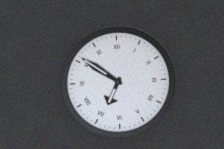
6:51
